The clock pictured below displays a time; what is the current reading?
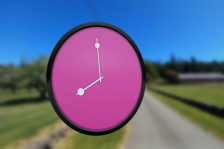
7:59
